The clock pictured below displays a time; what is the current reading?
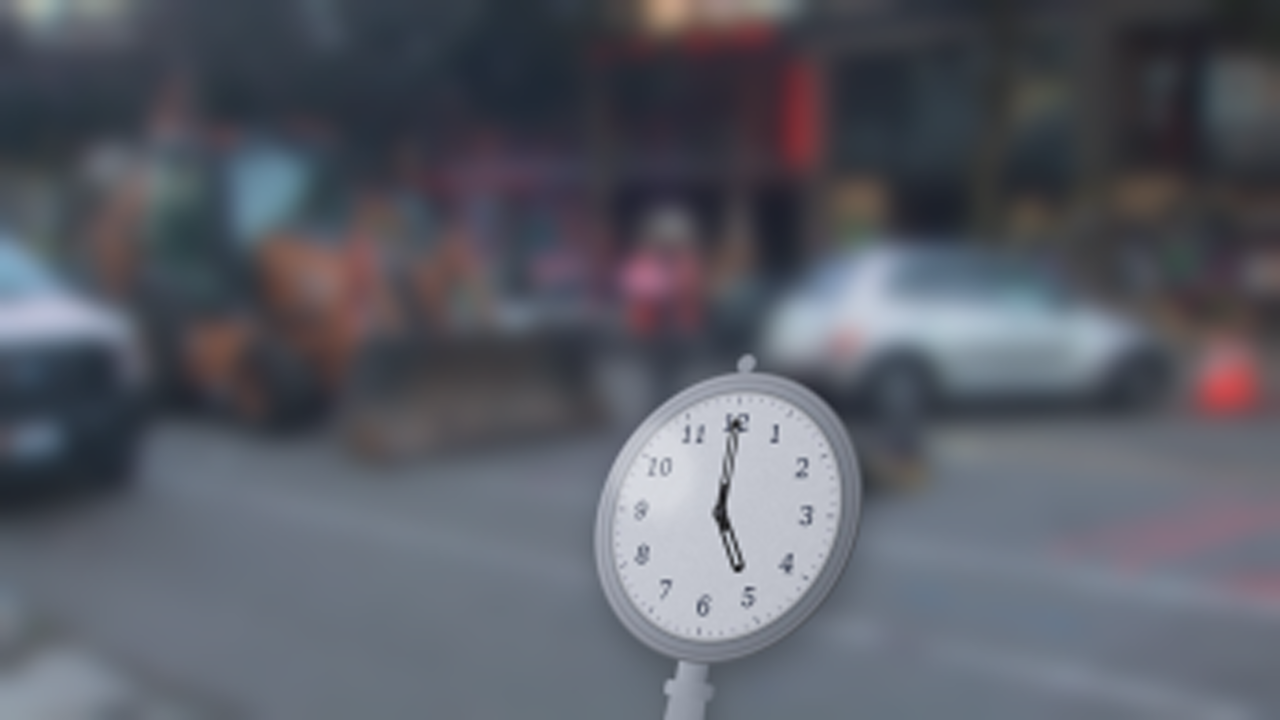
5:00
